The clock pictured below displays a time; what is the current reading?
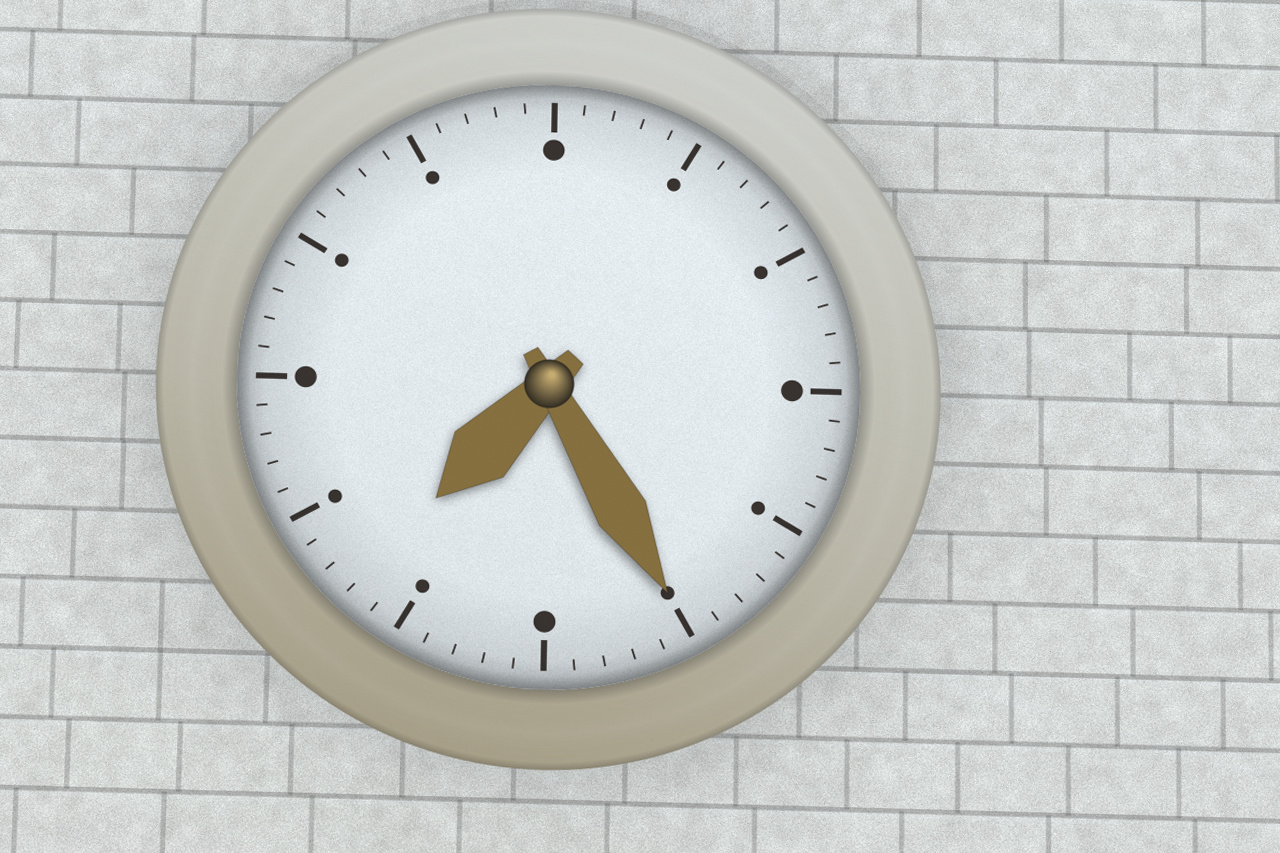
7:25
